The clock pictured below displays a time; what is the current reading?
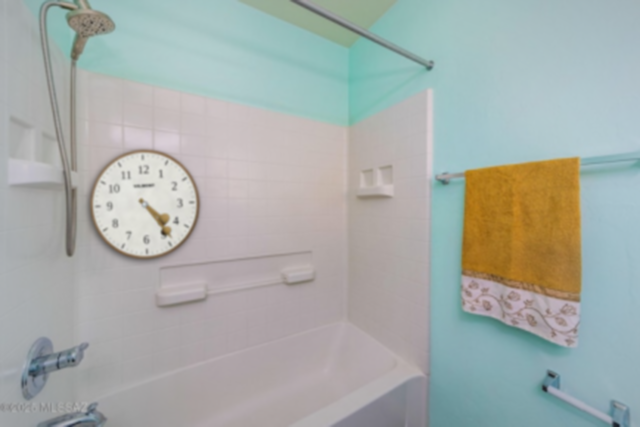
4:24
